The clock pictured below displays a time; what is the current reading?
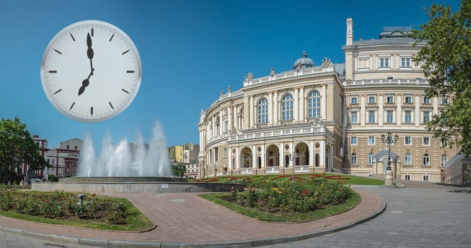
6:59
